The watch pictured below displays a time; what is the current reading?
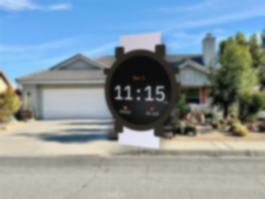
11:15
